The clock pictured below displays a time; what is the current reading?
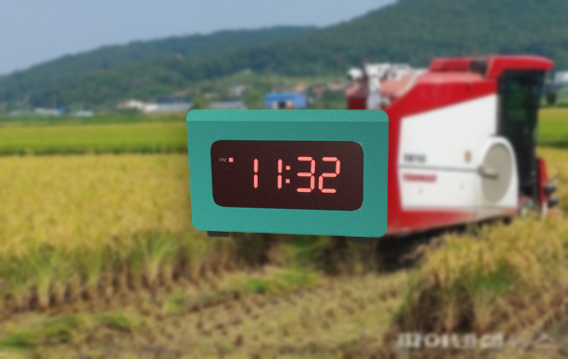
11:32
